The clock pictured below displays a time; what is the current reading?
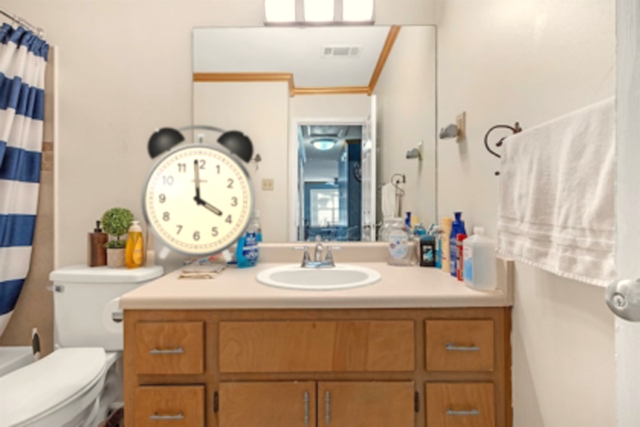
3:59
